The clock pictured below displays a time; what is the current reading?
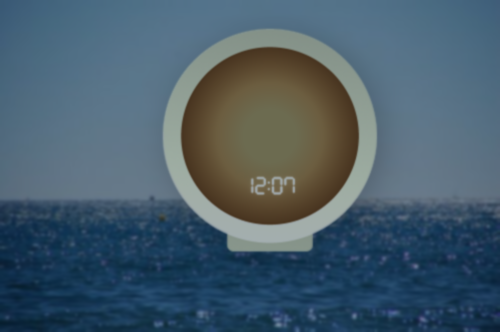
12:07
